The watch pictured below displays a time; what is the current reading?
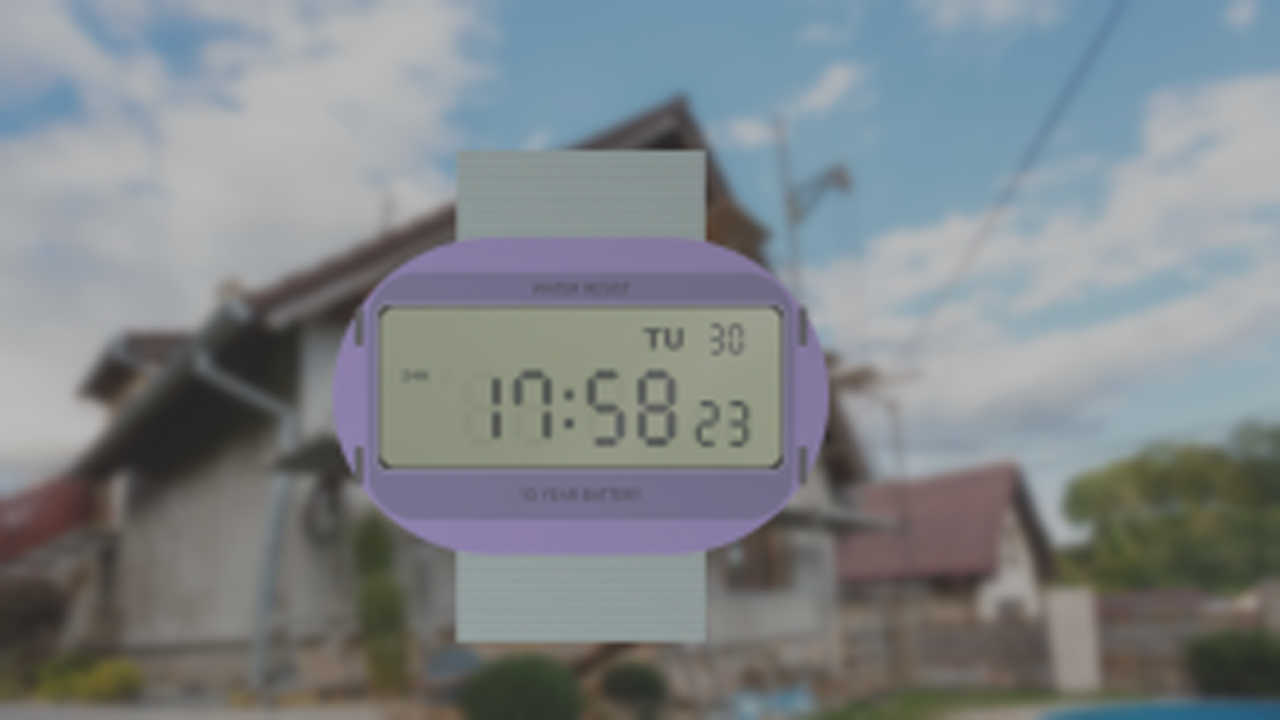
17:58:23
